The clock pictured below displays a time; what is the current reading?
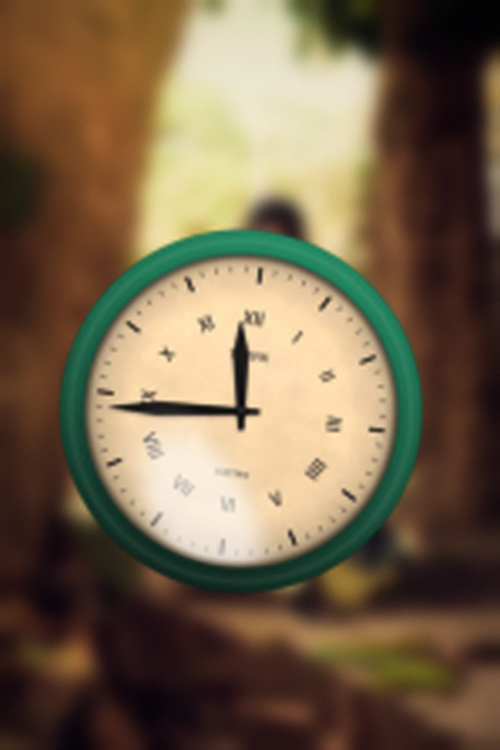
11:44
